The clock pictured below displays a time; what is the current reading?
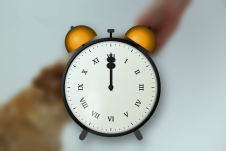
12:00
